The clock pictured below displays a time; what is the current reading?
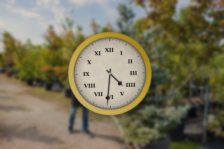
4:31
